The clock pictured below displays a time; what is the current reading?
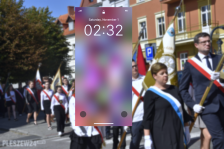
2:32
